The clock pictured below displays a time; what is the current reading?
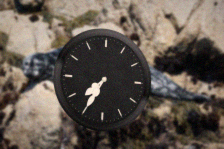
7:35
